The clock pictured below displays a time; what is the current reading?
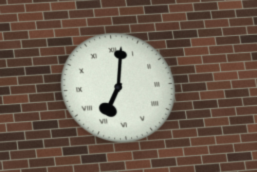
7:02
